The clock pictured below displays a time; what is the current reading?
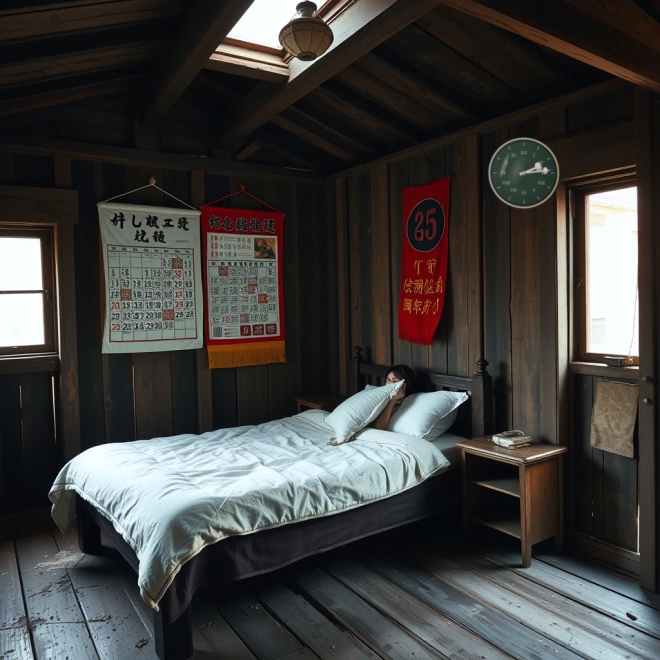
2:14
